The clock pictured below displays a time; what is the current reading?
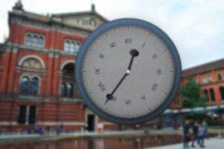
12:36
